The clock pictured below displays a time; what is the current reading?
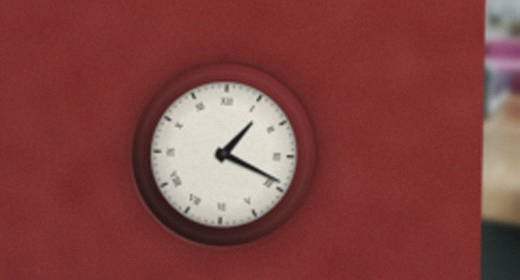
1:19
